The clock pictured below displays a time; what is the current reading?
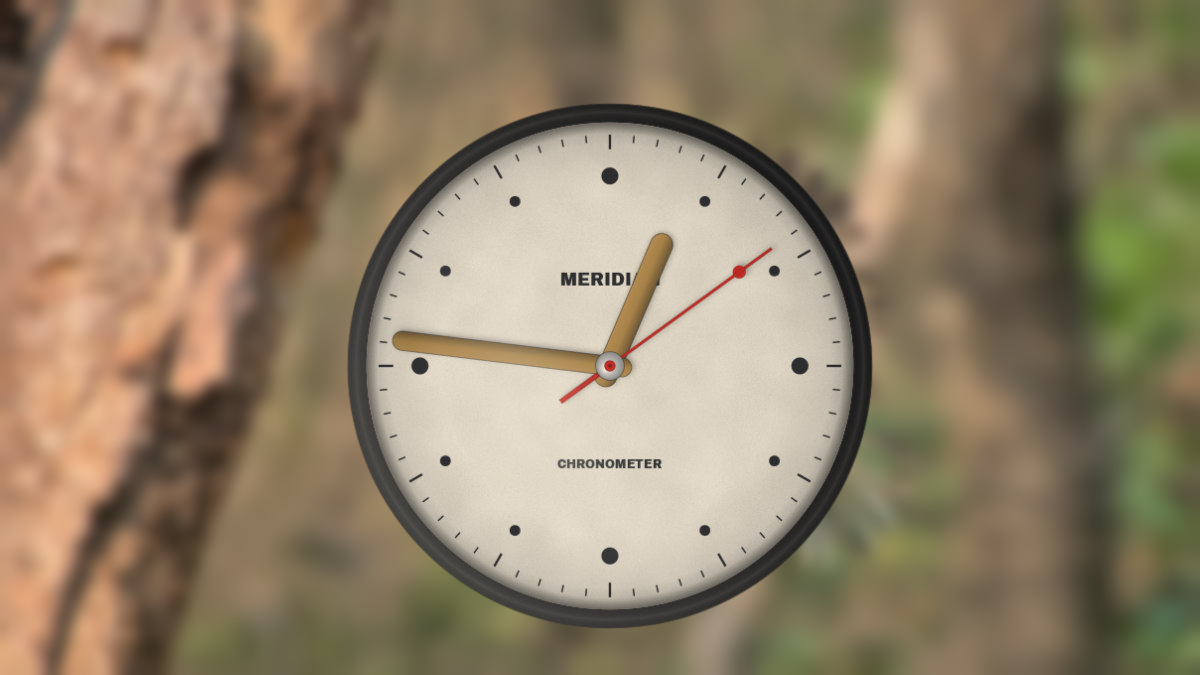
12:46:09
